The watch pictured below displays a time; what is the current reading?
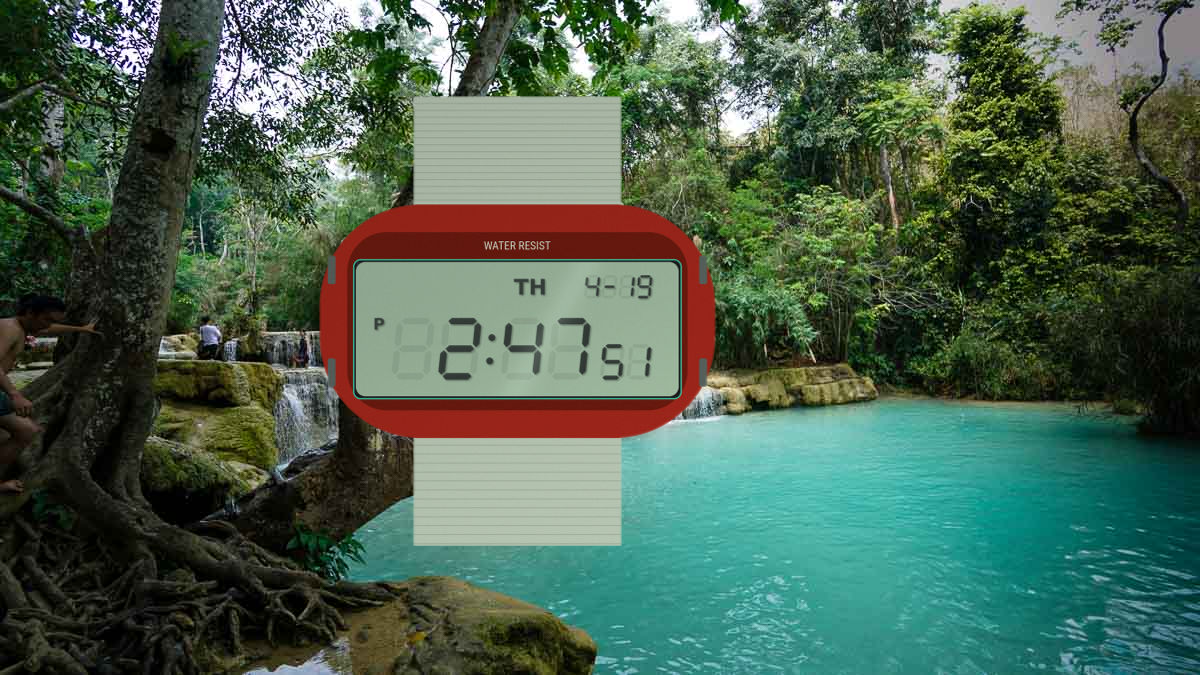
2:47:51
